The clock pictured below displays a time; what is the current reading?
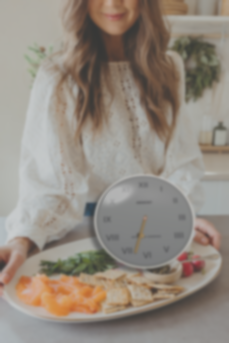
6:33
